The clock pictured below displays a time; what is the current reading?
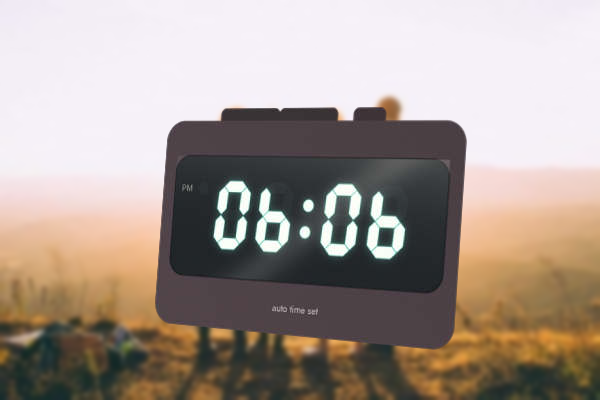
6:06
